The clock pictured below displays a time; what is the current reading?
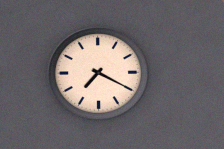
7:20
